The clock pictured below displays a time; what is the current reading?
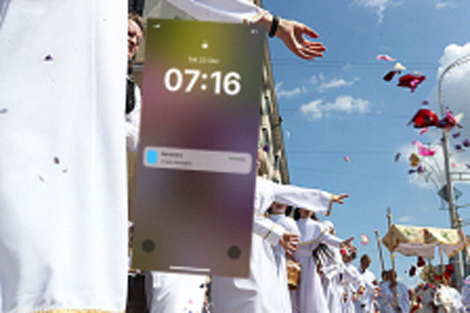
7:16
